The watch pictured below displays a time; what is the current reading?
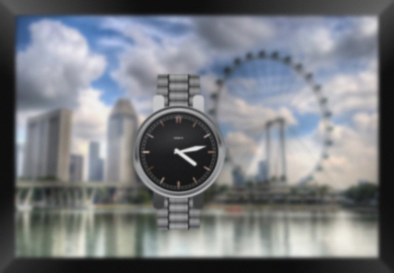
4:13
